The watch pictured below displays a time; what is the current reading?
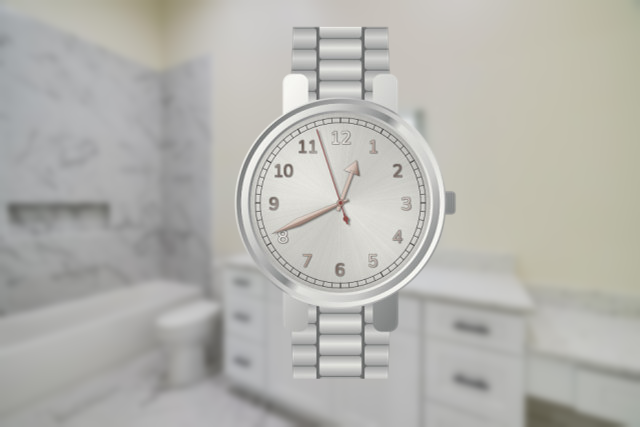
12:40:57
